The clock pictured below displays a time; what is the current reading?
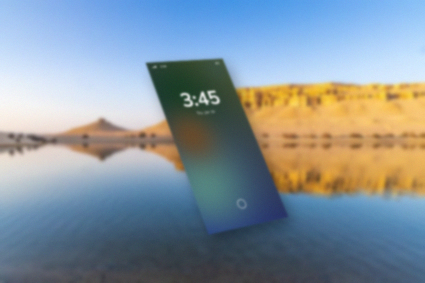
3:45
